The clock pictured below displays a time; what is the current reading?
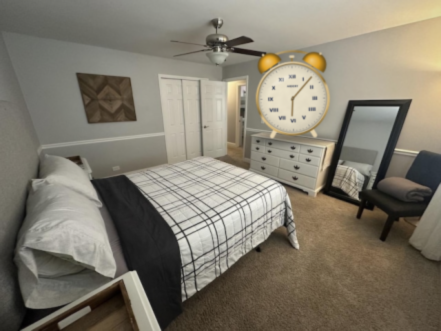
6:07
